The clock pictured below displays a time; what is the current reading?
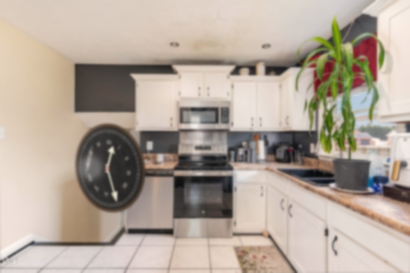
12:26
